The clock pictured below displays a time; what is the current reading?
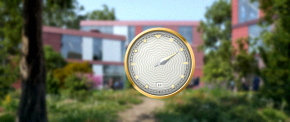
2:10
